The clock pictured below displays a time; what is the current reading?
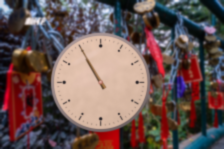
10:55
